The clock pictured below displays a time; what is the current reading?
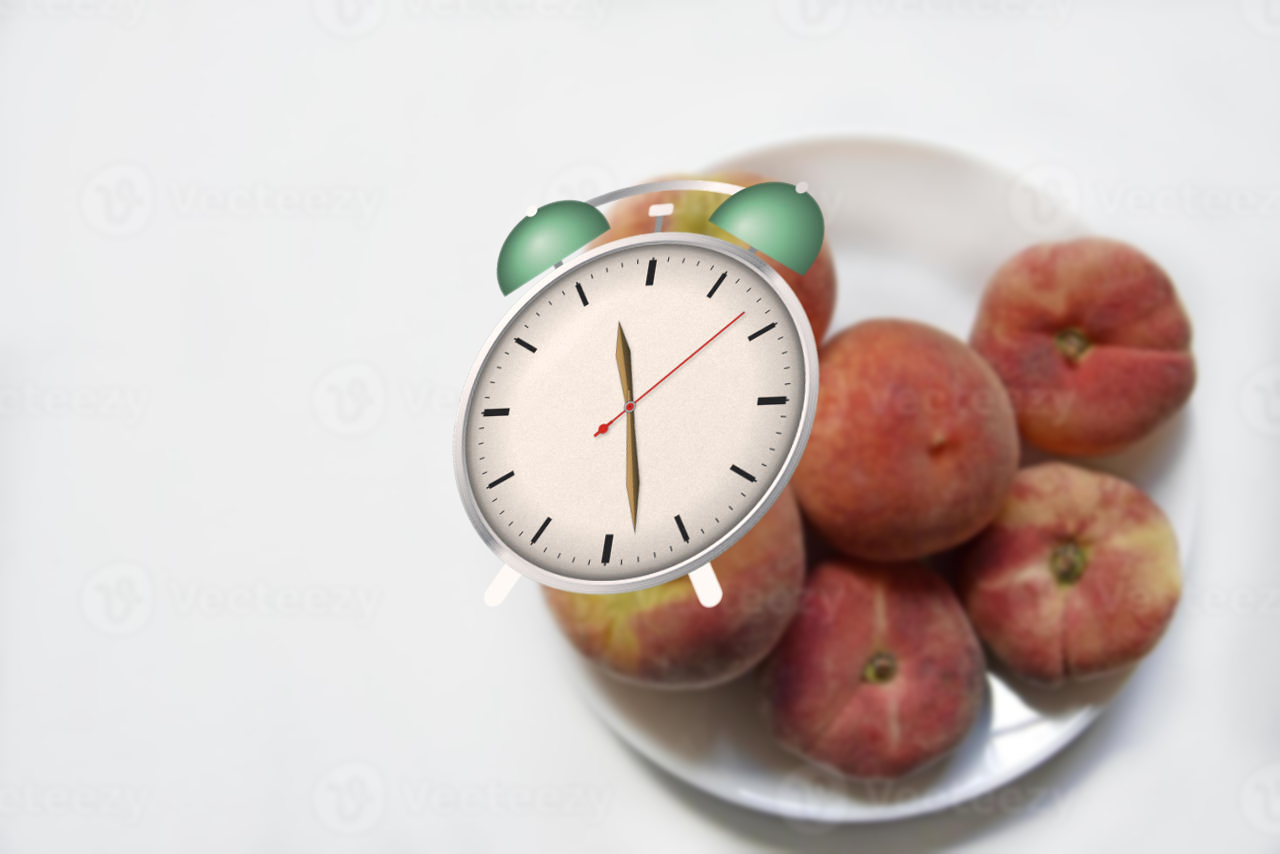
11:28:08
